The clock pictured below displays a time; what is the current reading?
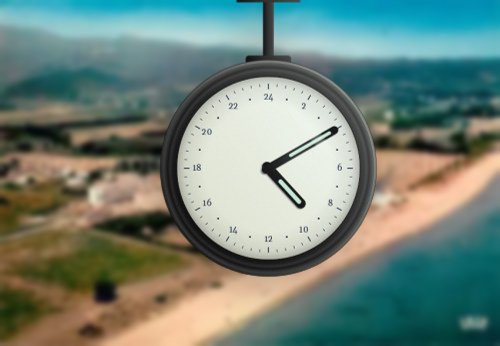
9:10
